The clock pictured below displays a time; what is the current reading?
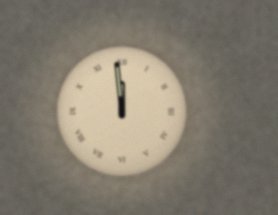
11:59
